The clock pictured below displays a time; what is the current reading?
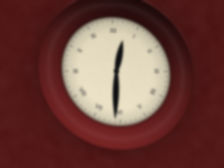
12:31
